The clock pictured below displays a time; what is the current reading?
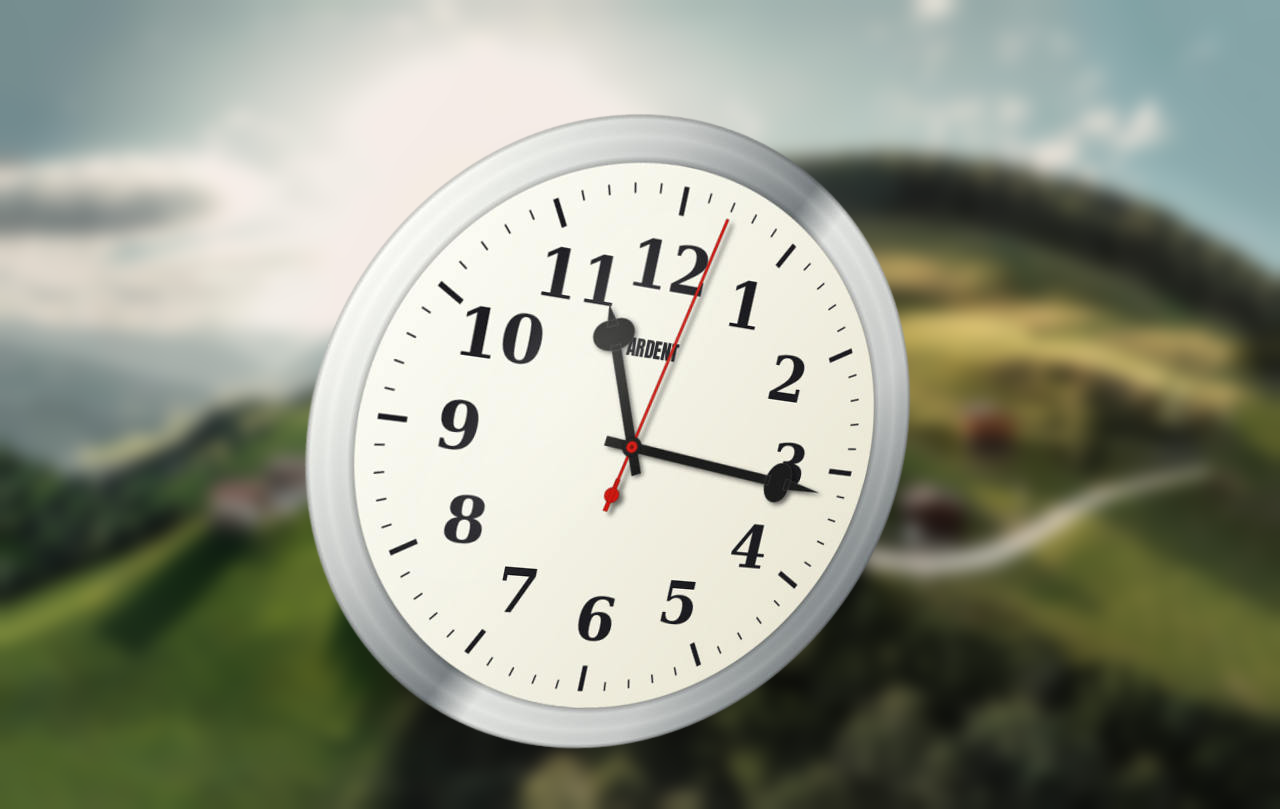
11:16:02
